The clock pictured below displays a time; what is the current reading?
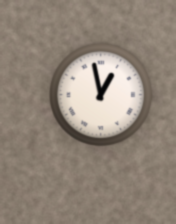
12:58
